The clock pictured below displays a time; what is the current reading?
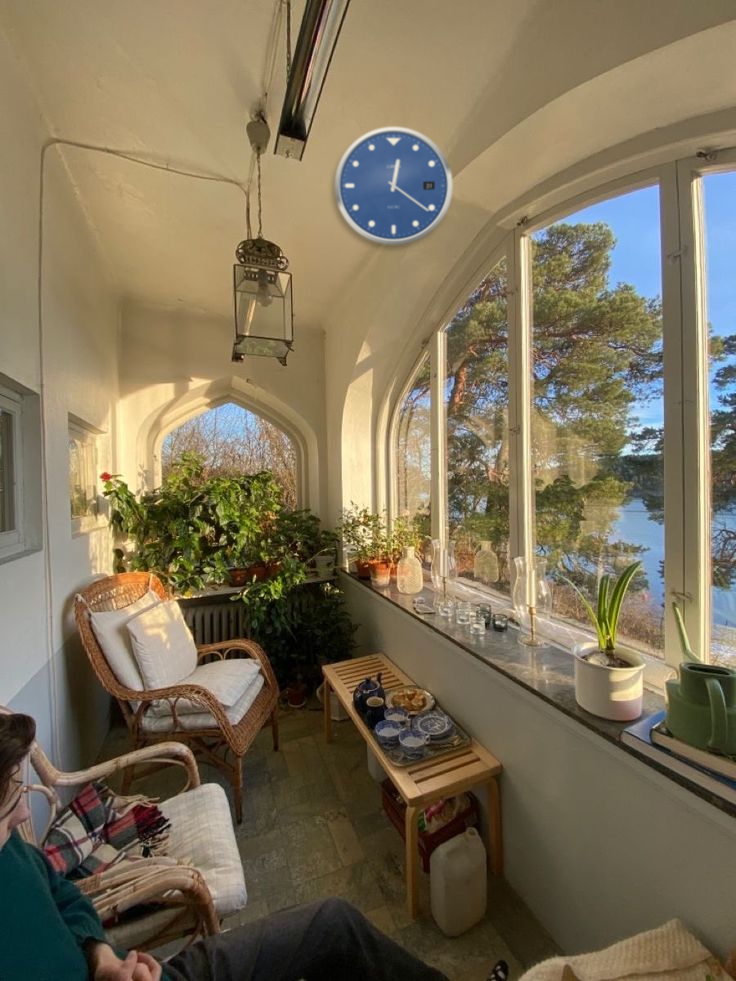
12:21
